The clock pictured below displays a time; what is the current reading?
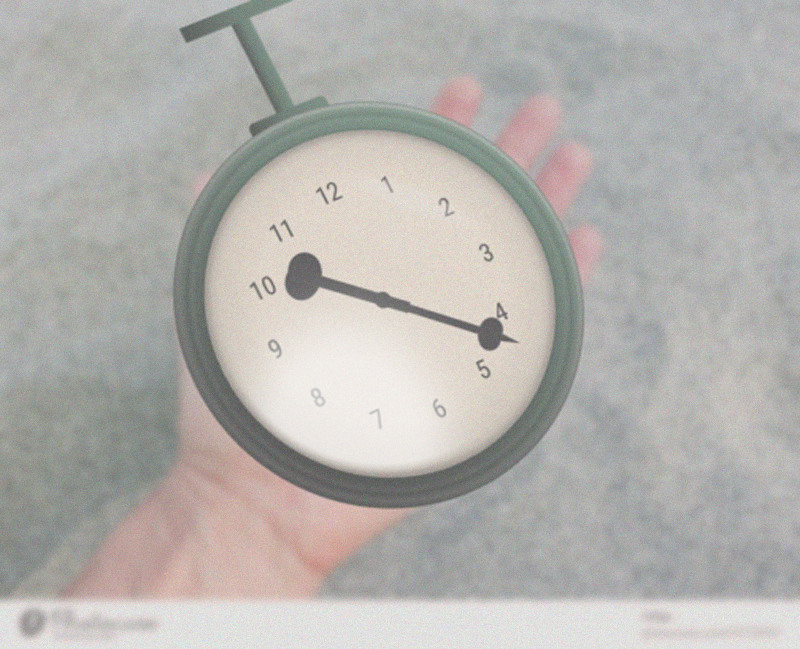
10:22
